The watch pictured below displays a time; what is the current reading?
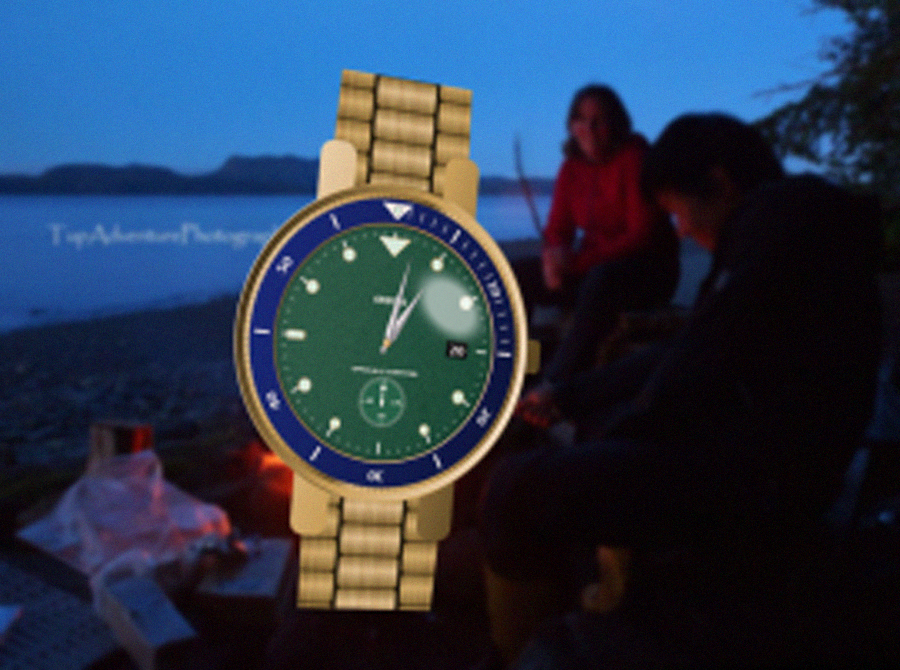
1:02
